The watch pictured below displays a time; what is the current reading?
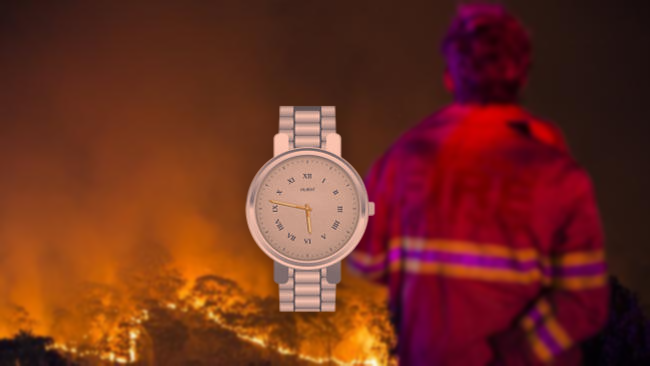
5:47
